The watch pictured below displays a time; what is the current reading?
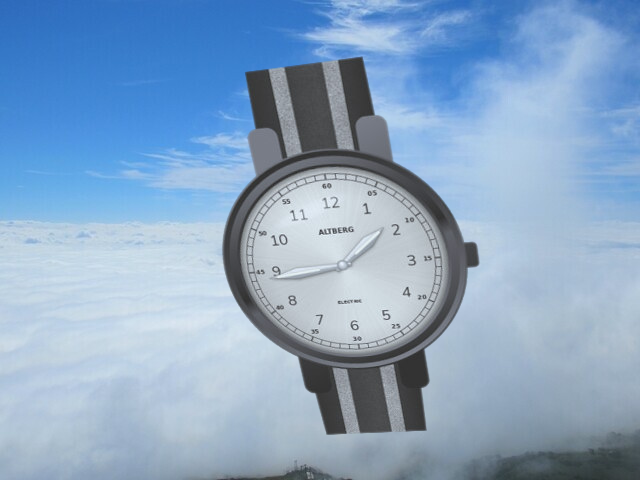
1:44
